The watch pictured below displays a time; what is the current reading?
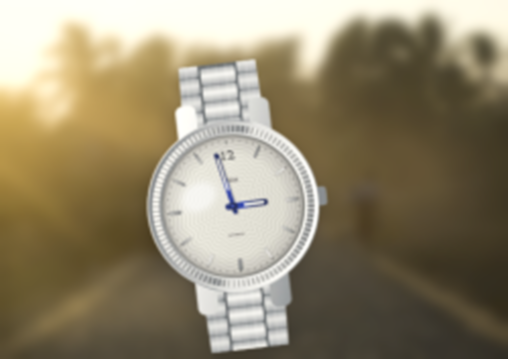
2:58
